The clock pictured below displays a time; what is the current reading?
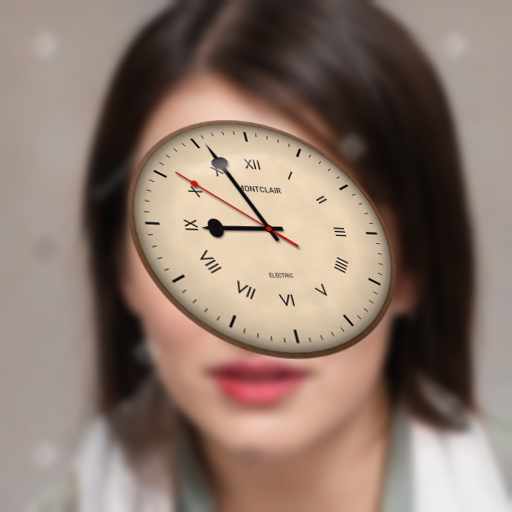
8:55:51
